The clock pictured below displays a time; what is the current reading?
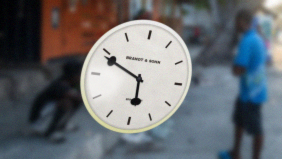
5:49
